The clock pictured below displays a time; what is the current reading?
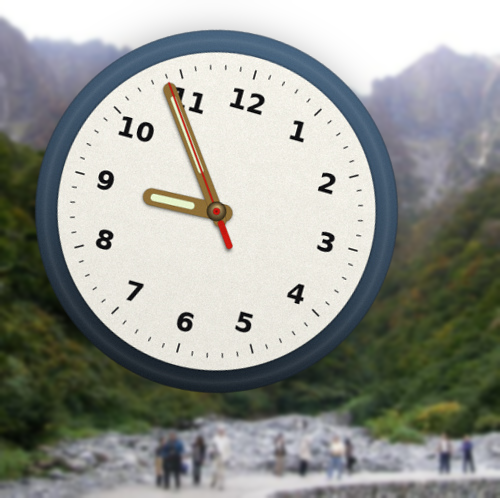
8:53:54
